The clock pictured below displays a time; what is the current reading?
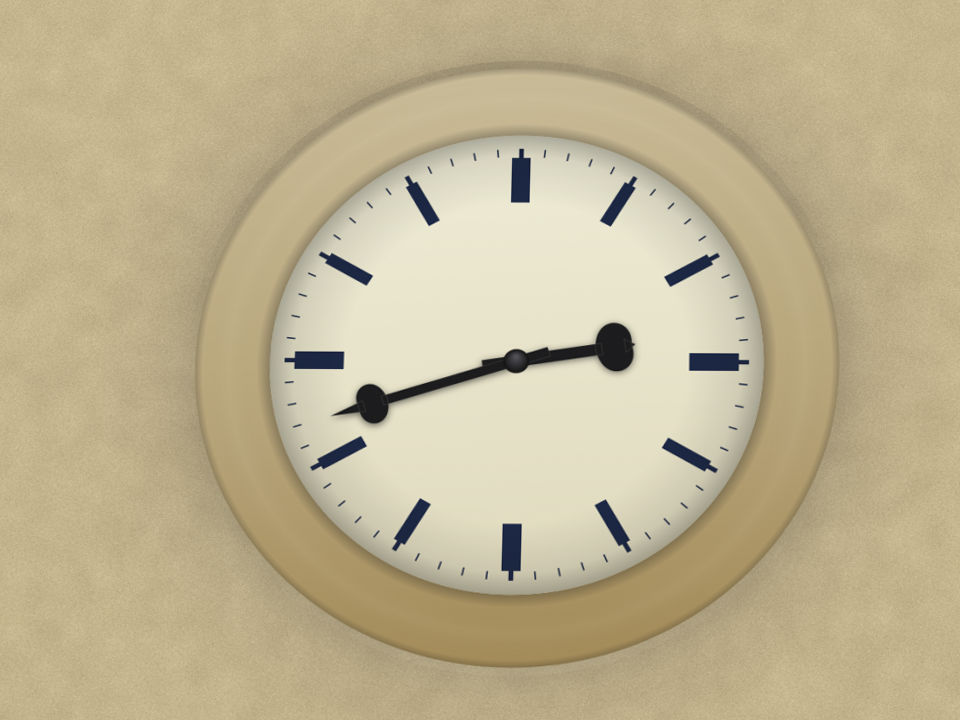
2:42
